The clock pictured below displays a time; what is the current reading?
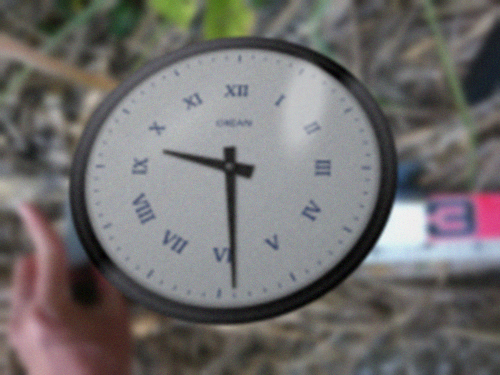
9:29
